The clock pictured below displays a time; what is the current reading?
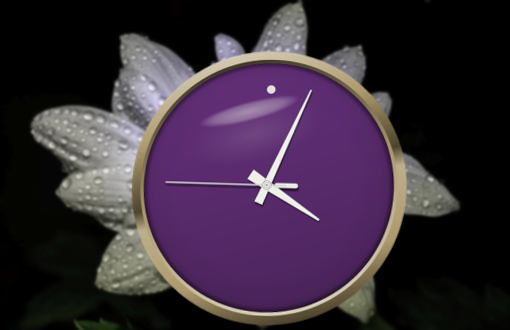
4:03:45
